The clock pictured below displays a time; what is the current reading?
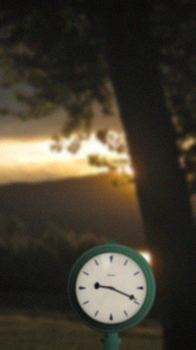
9:19
